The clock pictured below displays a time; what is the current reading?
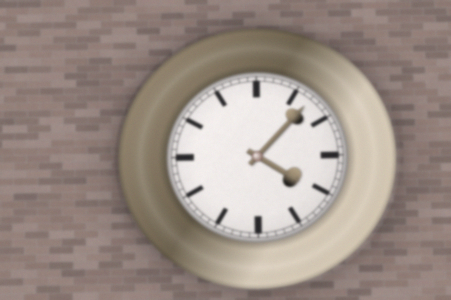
4:07
